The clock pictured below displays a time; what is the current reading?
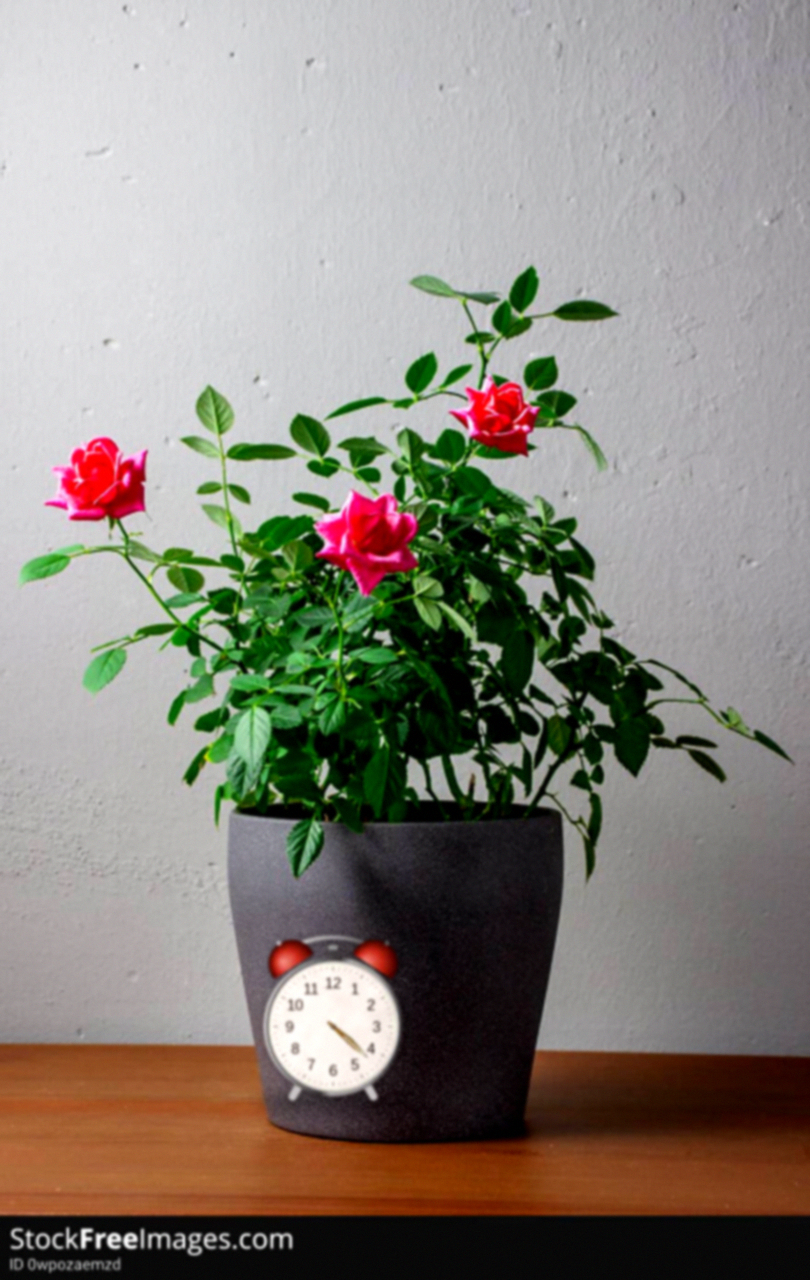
4:22
